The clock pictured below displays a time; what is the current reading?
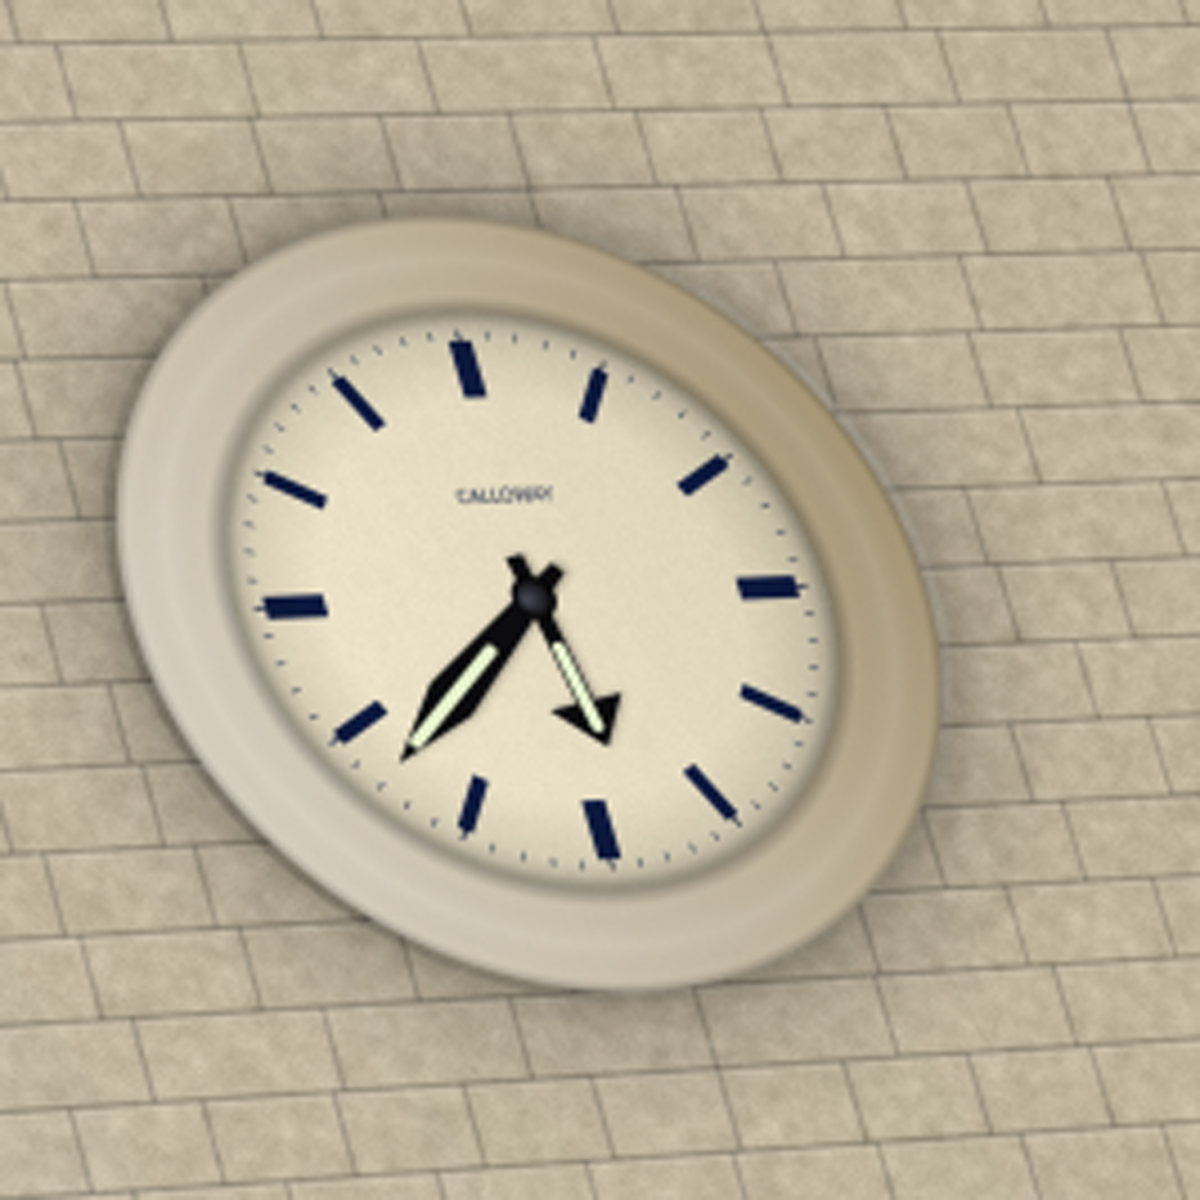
5:38
